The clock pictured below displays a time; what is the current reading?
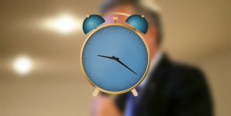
9:21
